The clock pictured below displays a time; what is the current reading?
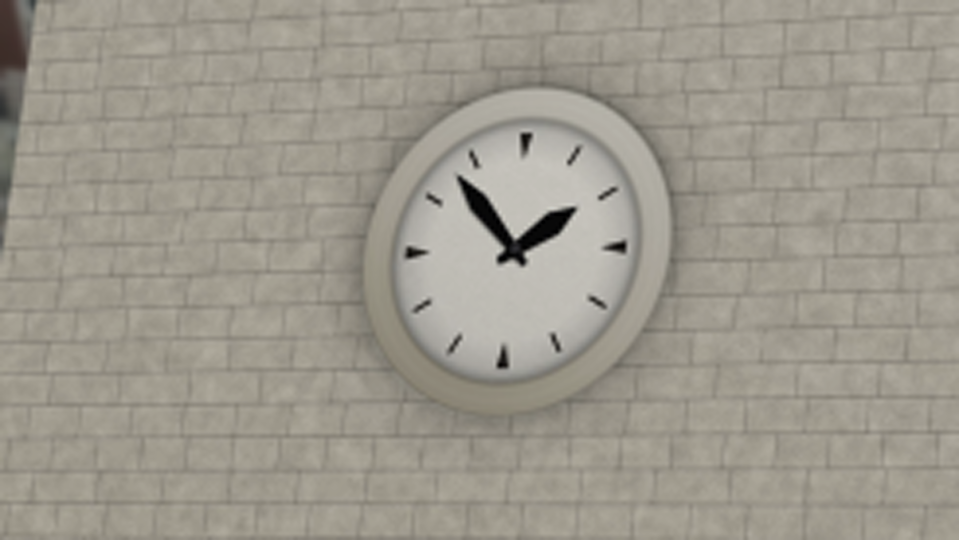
1:53
